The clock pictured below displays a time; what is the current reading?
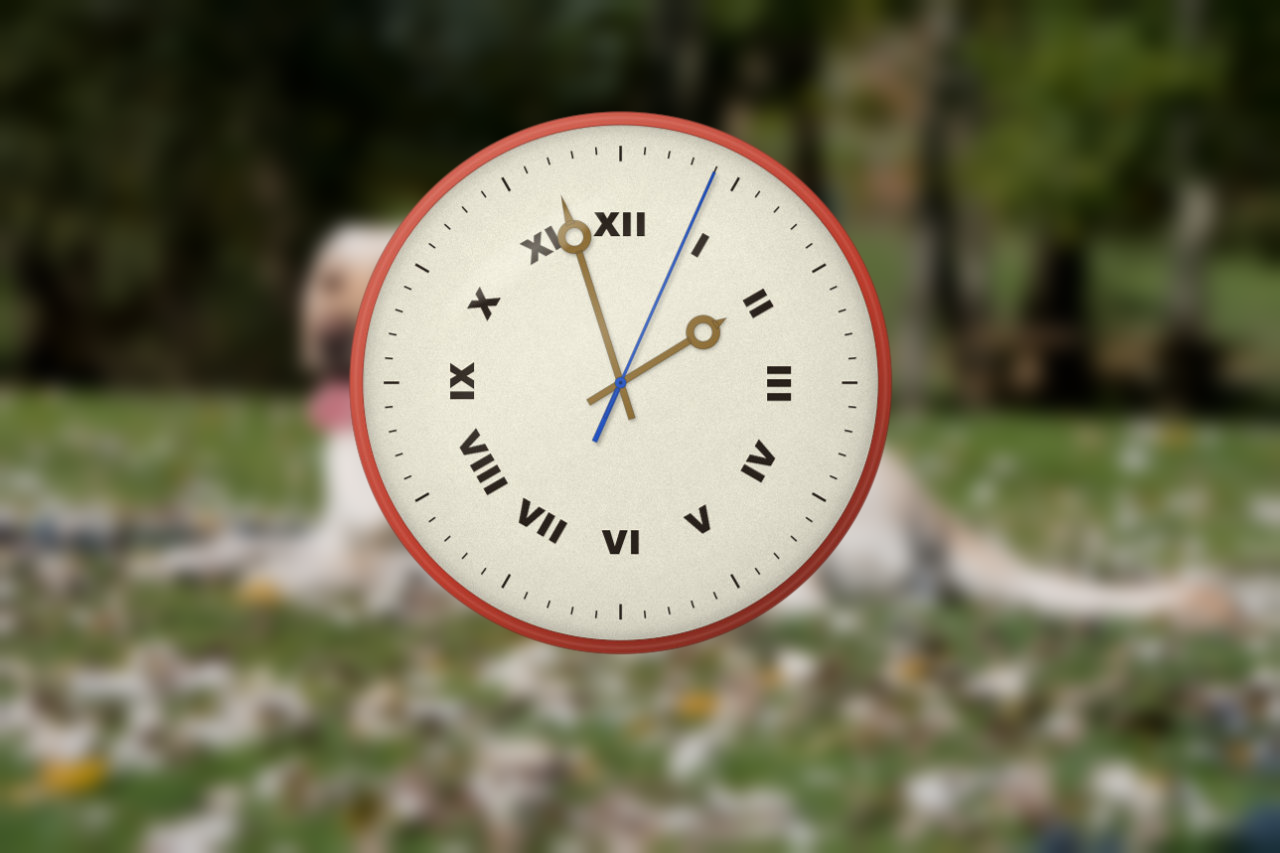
1:57:04
